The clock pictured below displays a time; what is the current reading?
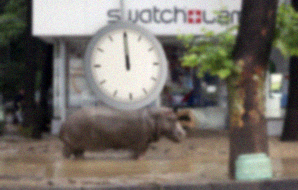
12:00
